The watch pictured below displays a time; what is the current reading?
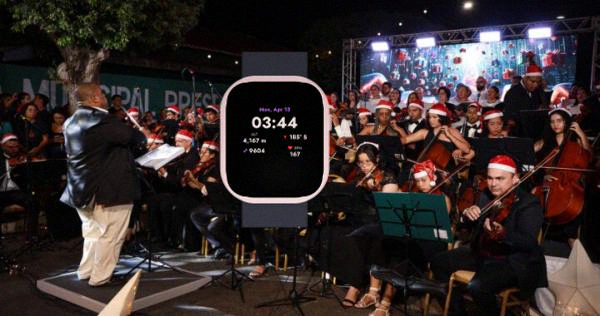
3:44
